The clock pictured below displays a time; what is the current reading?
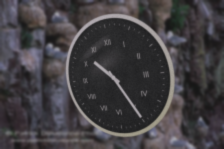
10:25
